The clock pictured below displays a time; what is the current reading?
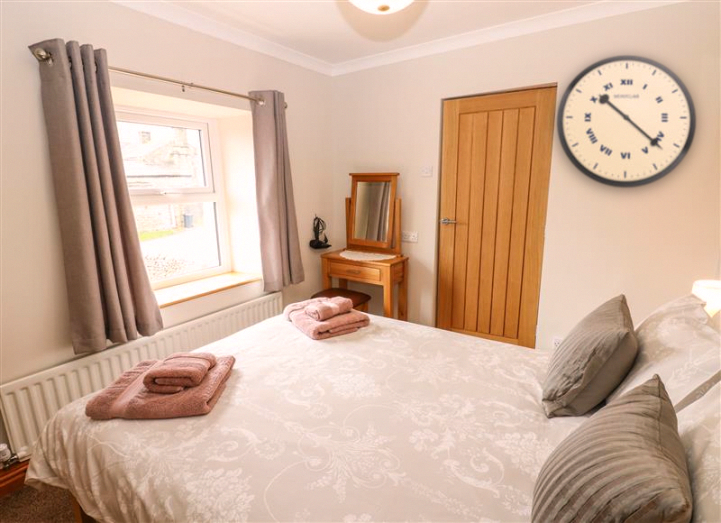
10:22
